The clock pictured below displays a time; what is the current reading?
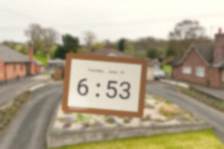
6:53
